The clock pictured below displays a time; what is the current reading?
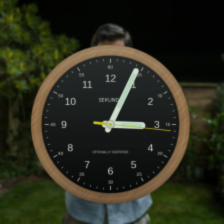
3:04:16
